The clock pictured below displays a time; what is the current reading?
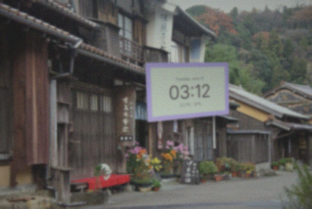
3:12
